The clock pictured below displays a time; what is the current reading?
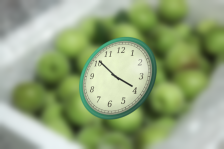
3:51
